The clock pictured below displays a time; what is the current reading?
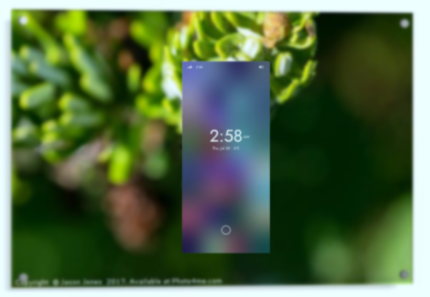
2:58
